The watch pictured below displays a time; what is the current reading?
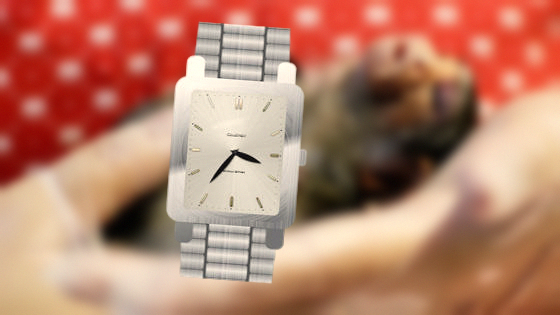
3:36
